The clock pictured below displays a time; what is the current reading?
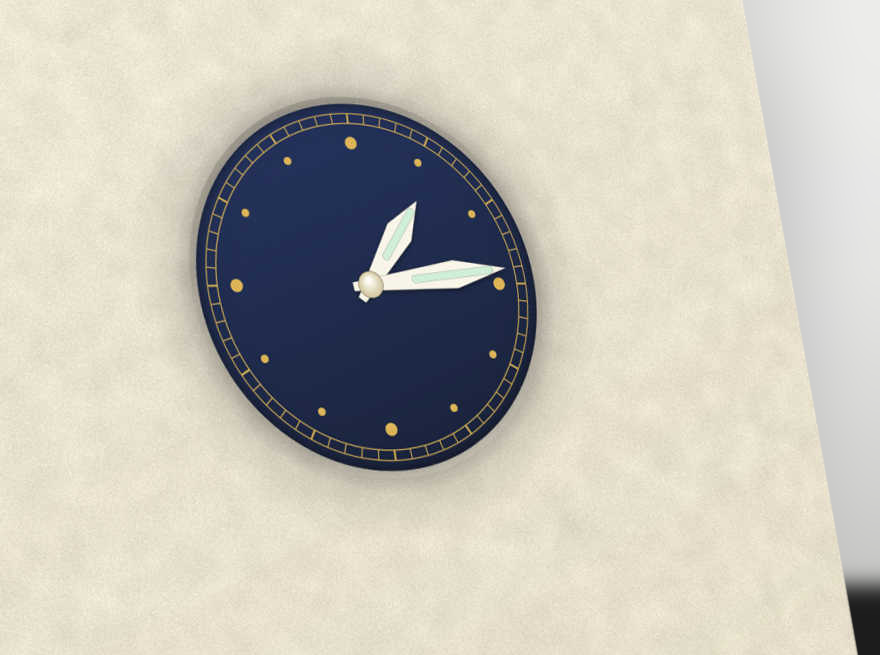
1:14
